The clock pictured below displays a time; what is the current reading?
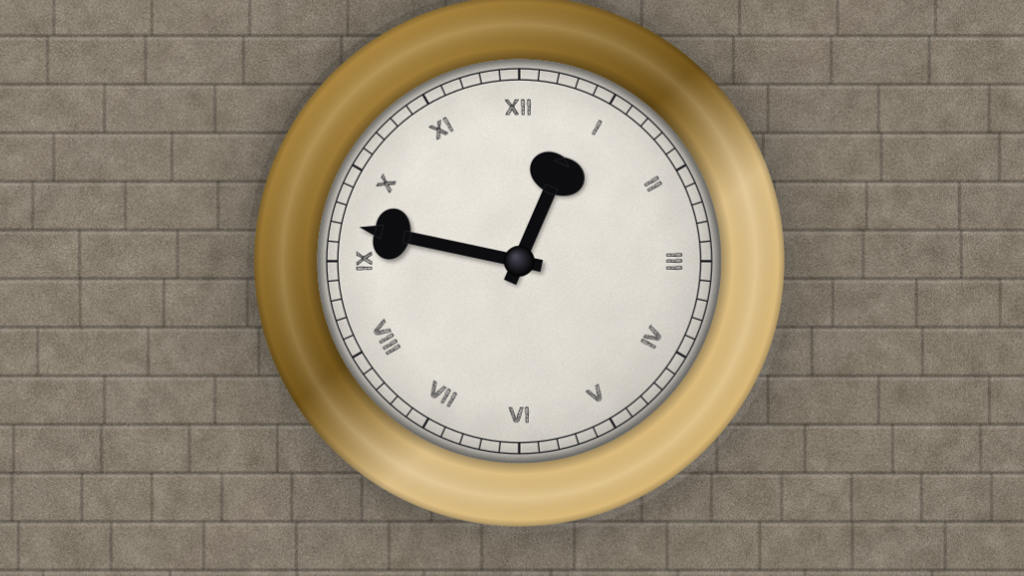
12:47
